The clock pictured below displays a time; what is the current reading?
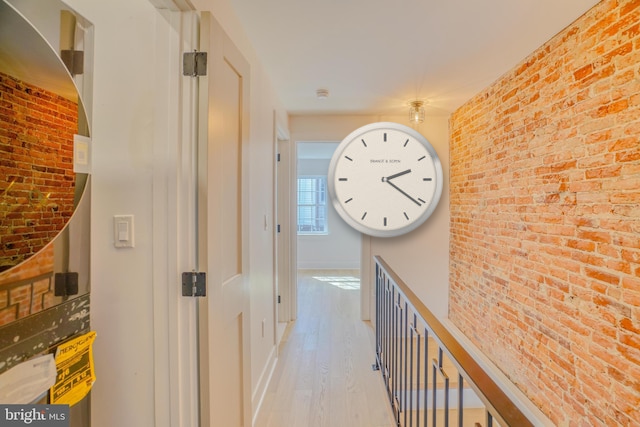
2:21
